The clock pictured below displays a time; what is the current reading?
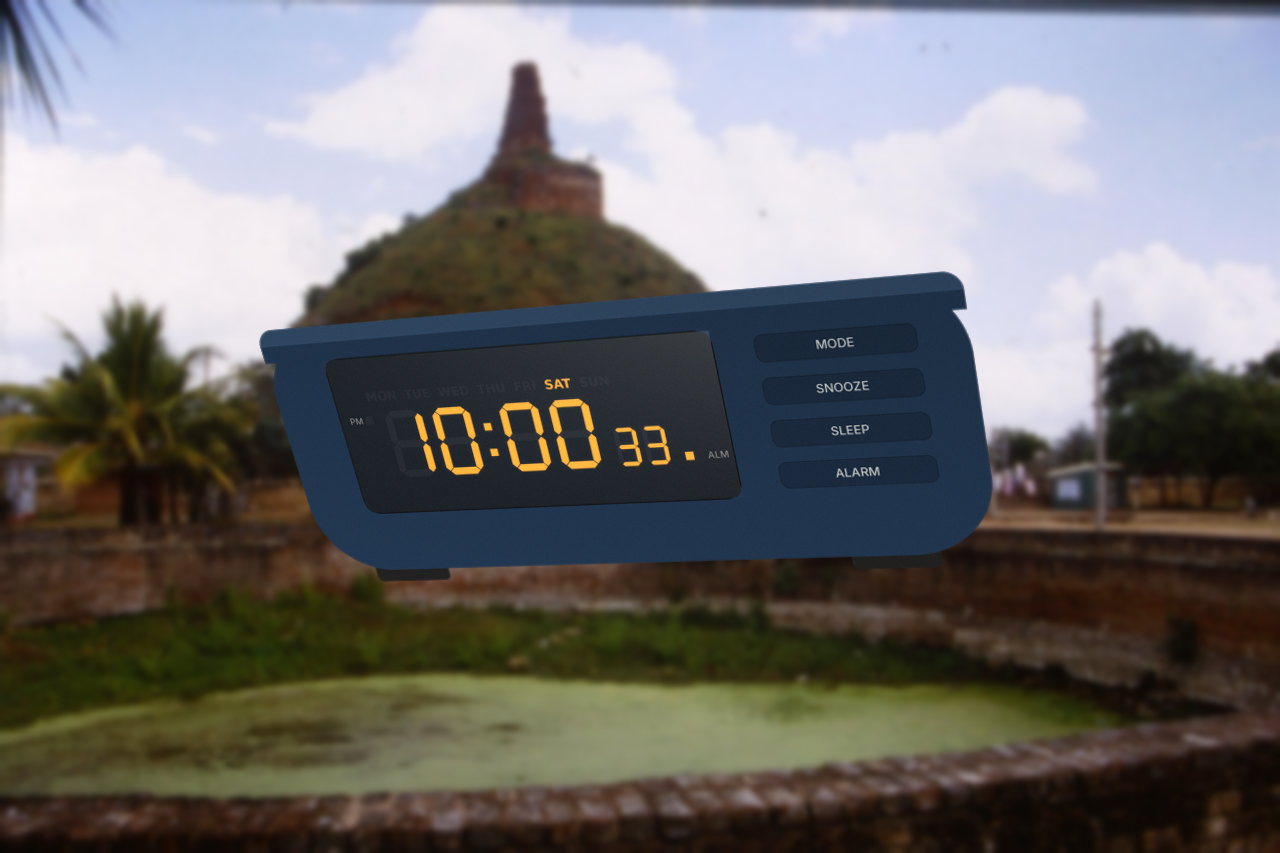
10:00:33
